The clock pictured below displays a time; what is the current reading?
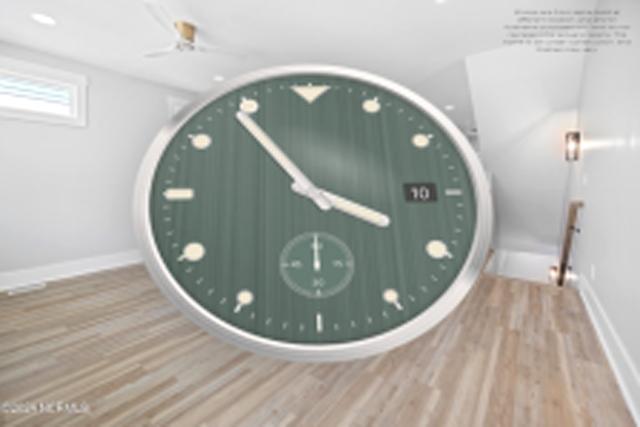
3:54
